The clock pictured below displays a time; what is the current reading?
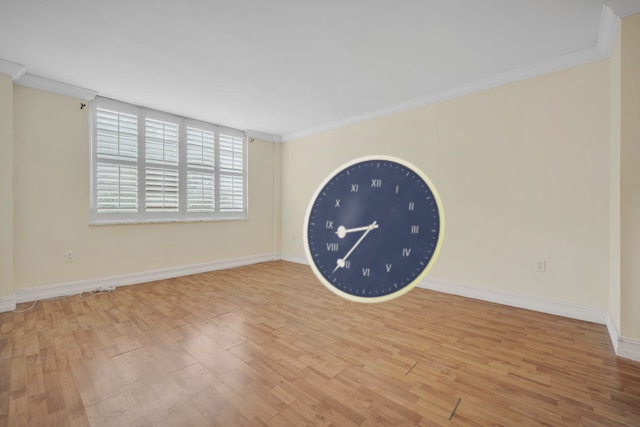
8:36
